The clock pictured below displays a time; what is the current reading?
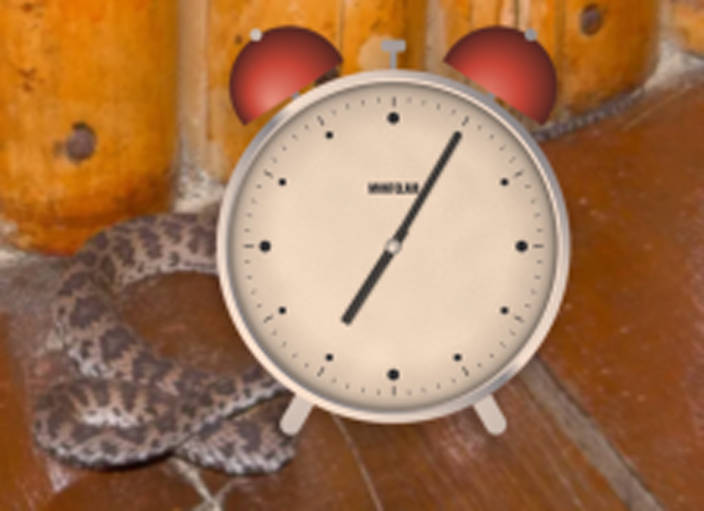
7:05
